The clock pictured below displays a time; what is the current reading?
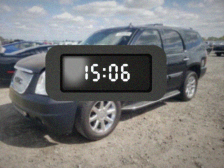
15:06
